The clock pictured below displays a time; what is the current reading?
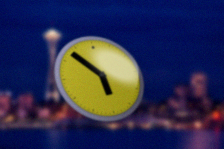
5:53
